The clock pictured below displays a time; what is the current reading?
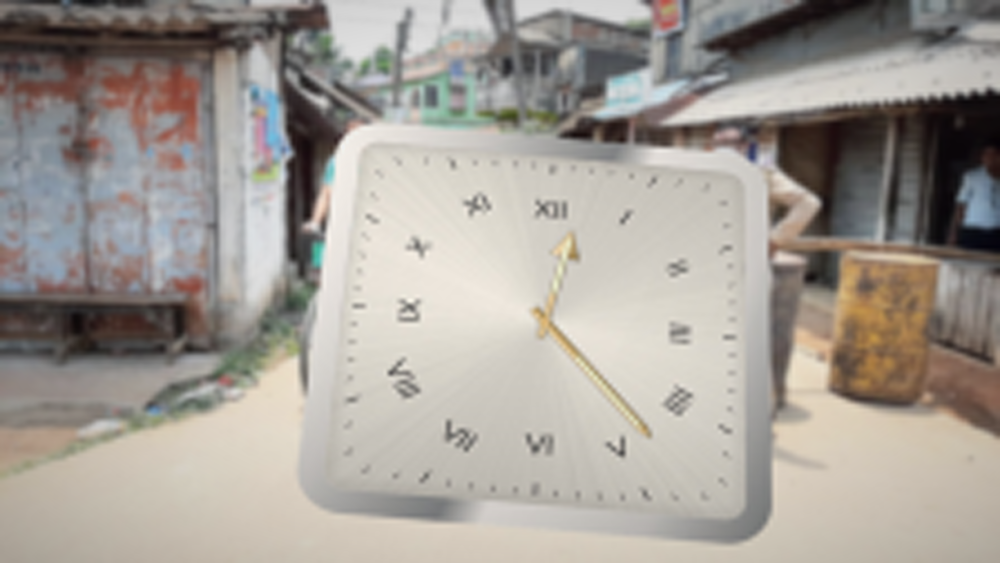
12:23
